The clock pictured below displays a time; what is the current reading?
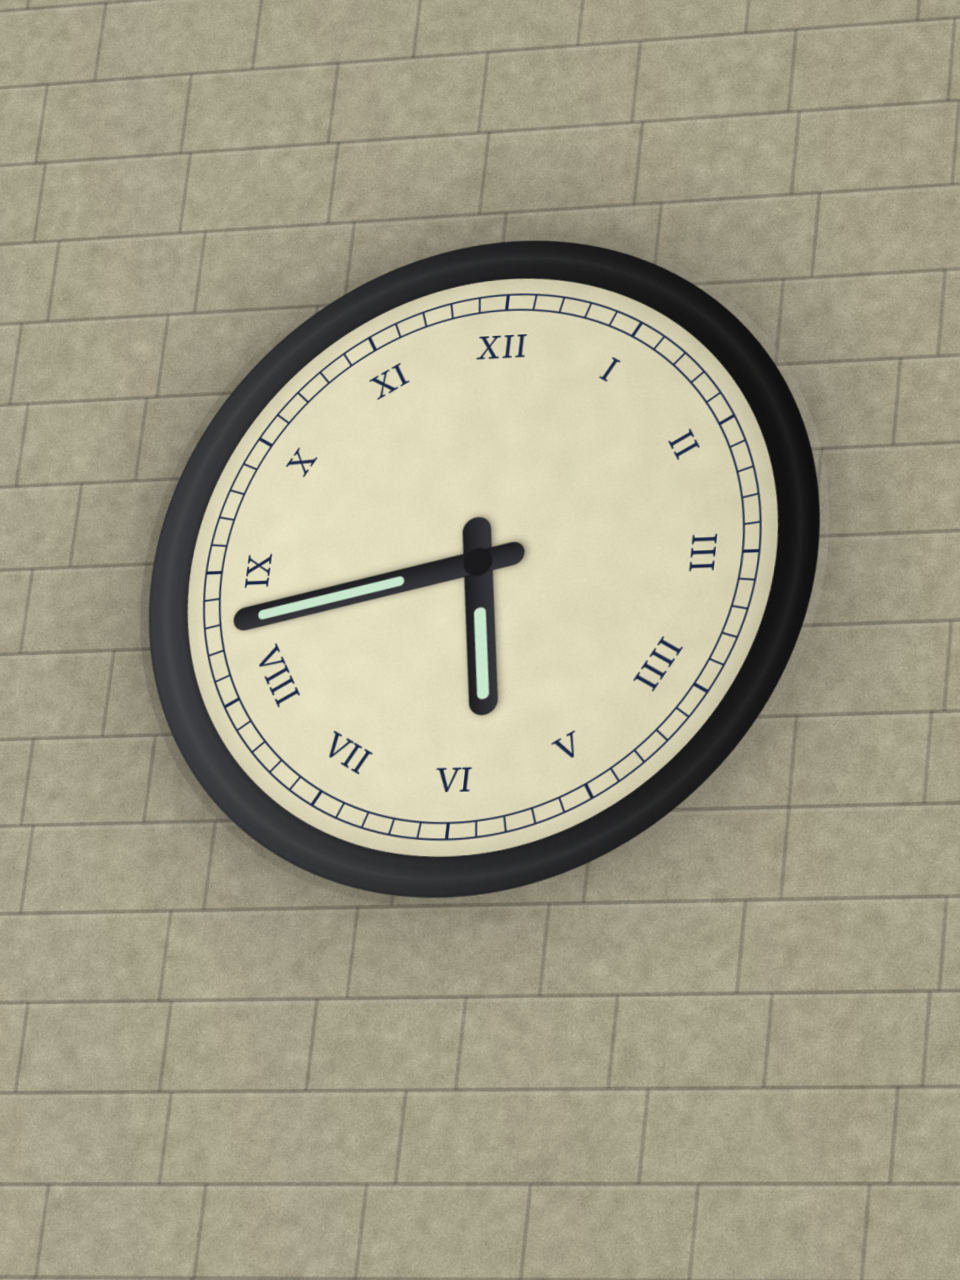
5:43
